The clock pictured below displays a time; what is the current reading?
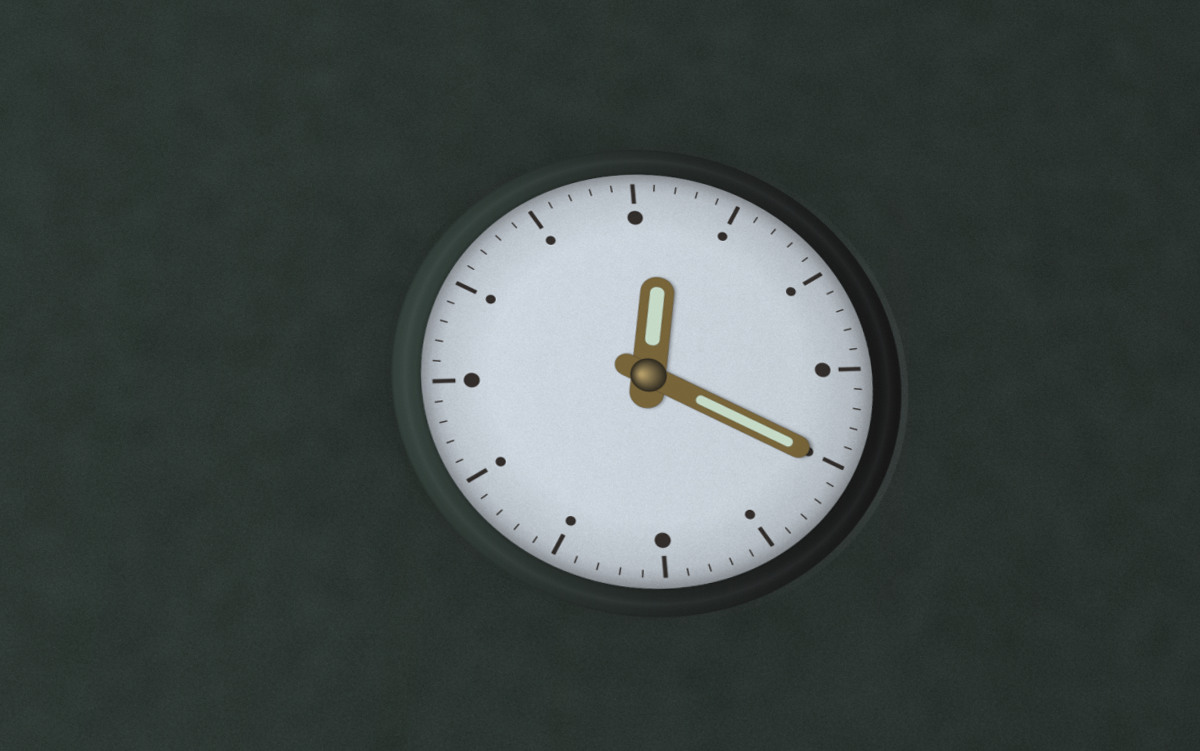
12:20
